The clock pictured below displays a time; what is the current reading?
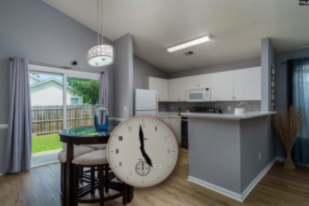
4:59
